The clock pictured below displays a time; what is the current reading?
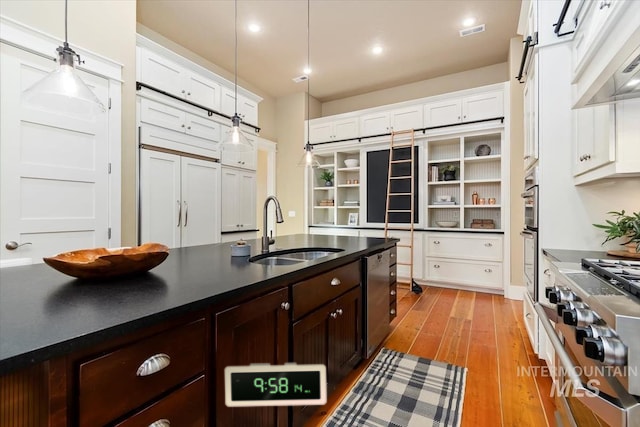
9:58
